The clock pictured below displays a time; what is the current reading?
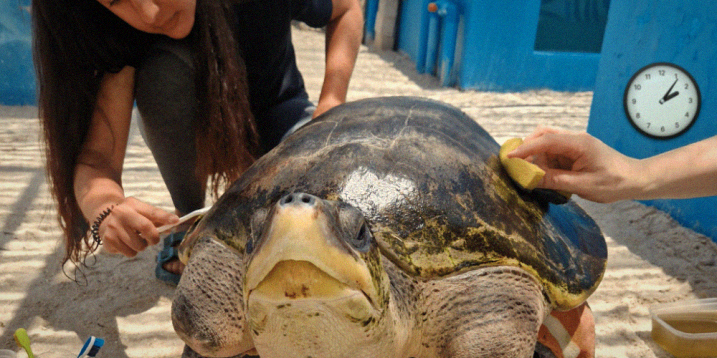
2:06
